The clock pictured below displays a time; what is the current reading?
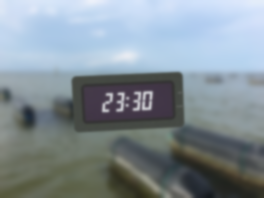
23:30
